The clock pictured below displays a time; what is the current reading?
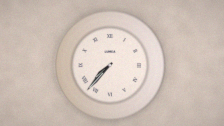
7:37
